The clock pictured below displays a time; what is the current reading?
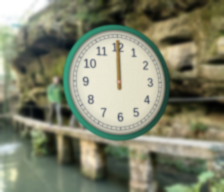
12:00
